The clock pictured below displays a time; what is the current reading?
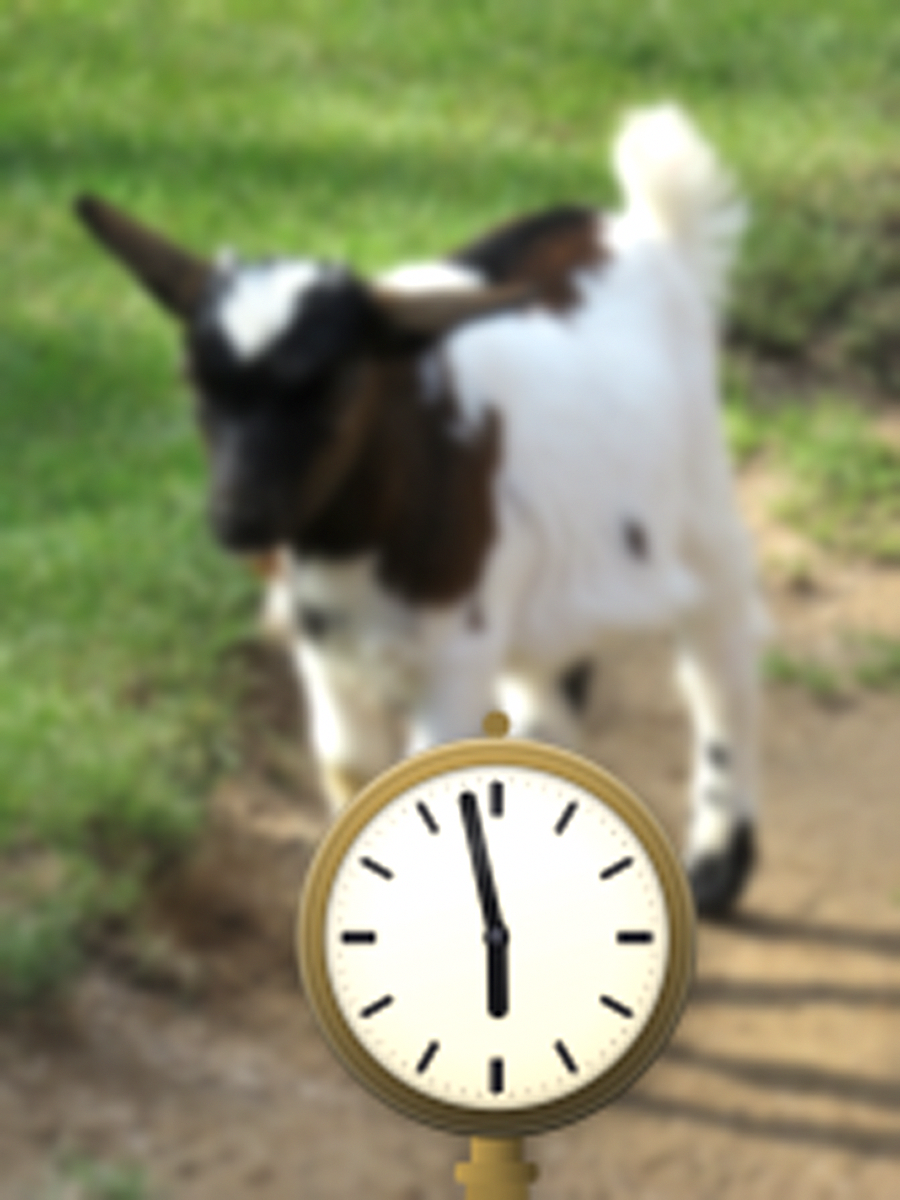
5:58
